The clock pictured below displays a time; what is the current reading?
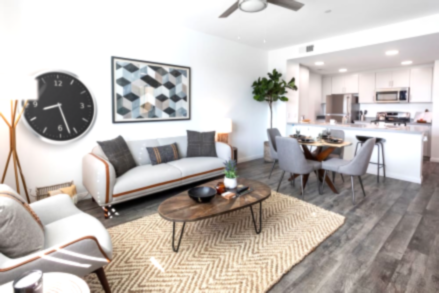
8:27
